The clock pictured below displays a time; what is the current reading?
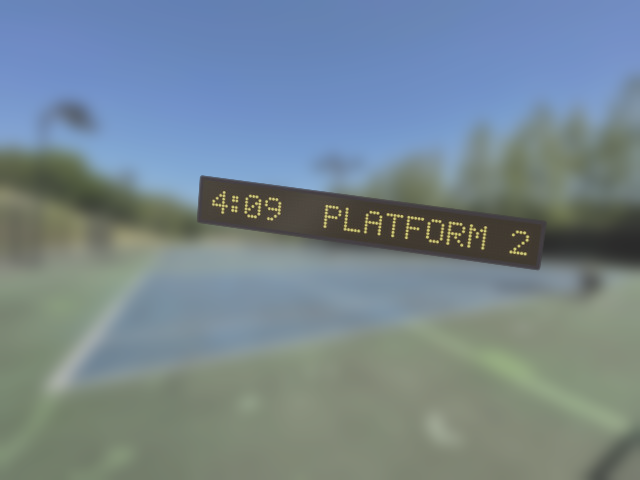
4:09
